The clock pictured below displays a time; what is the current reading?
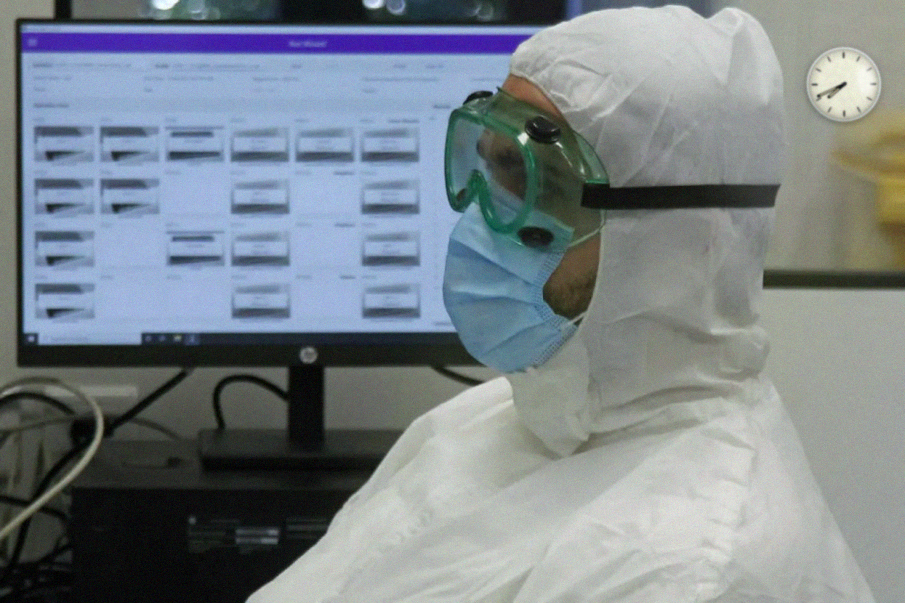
7:41
